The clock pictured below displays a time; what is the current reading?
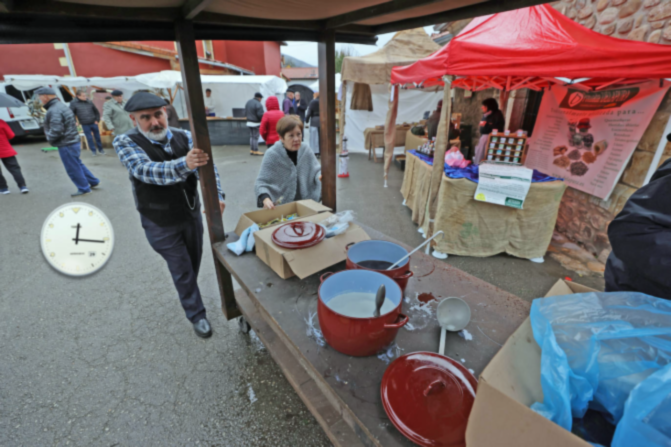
12:16
